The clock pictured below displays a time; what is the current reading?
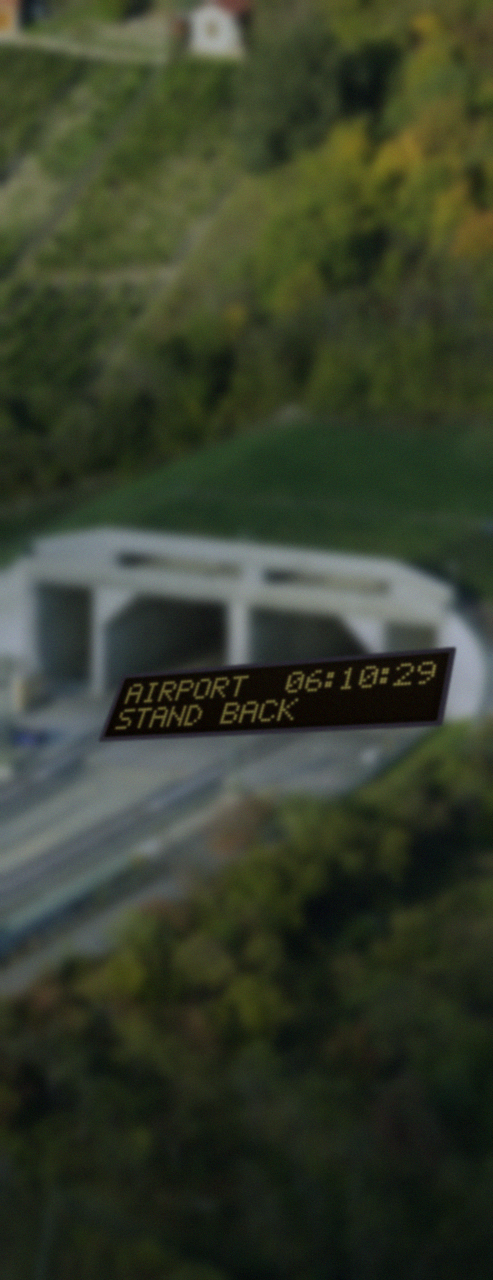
6:10:29
